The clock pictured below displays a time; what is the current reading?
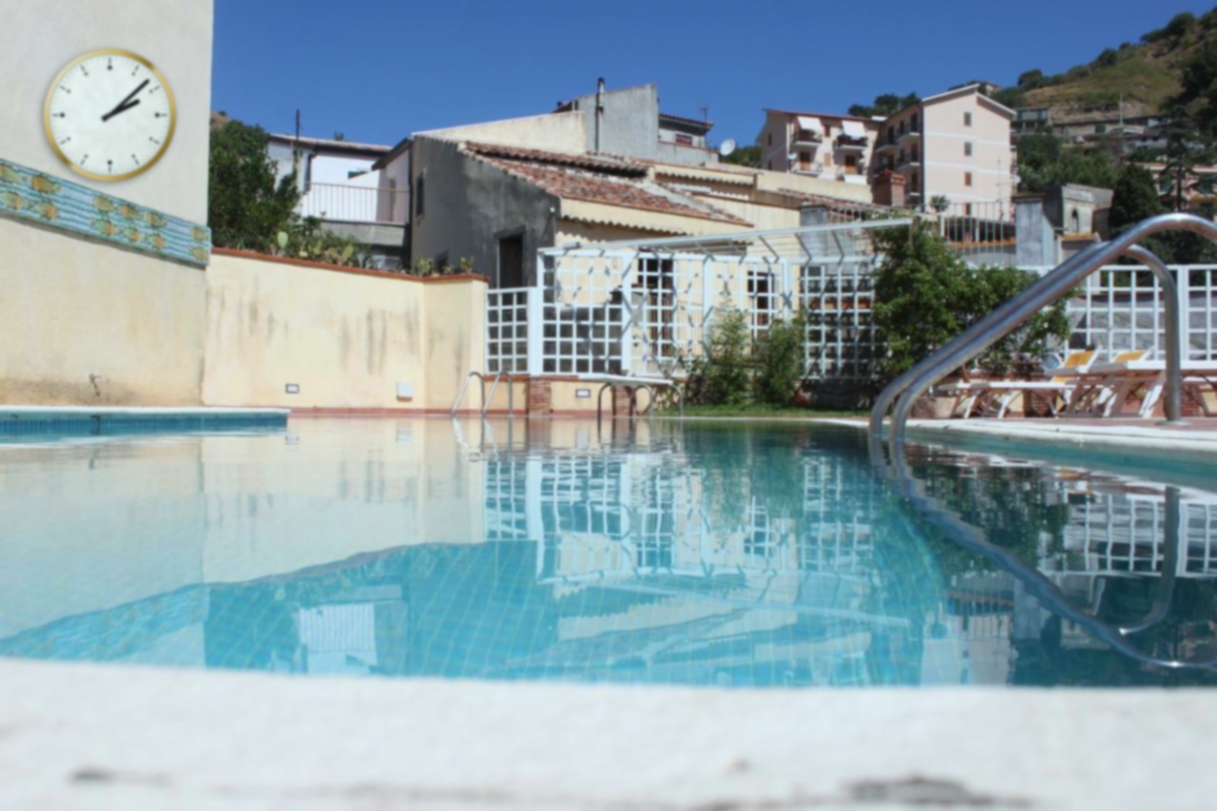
2:08
